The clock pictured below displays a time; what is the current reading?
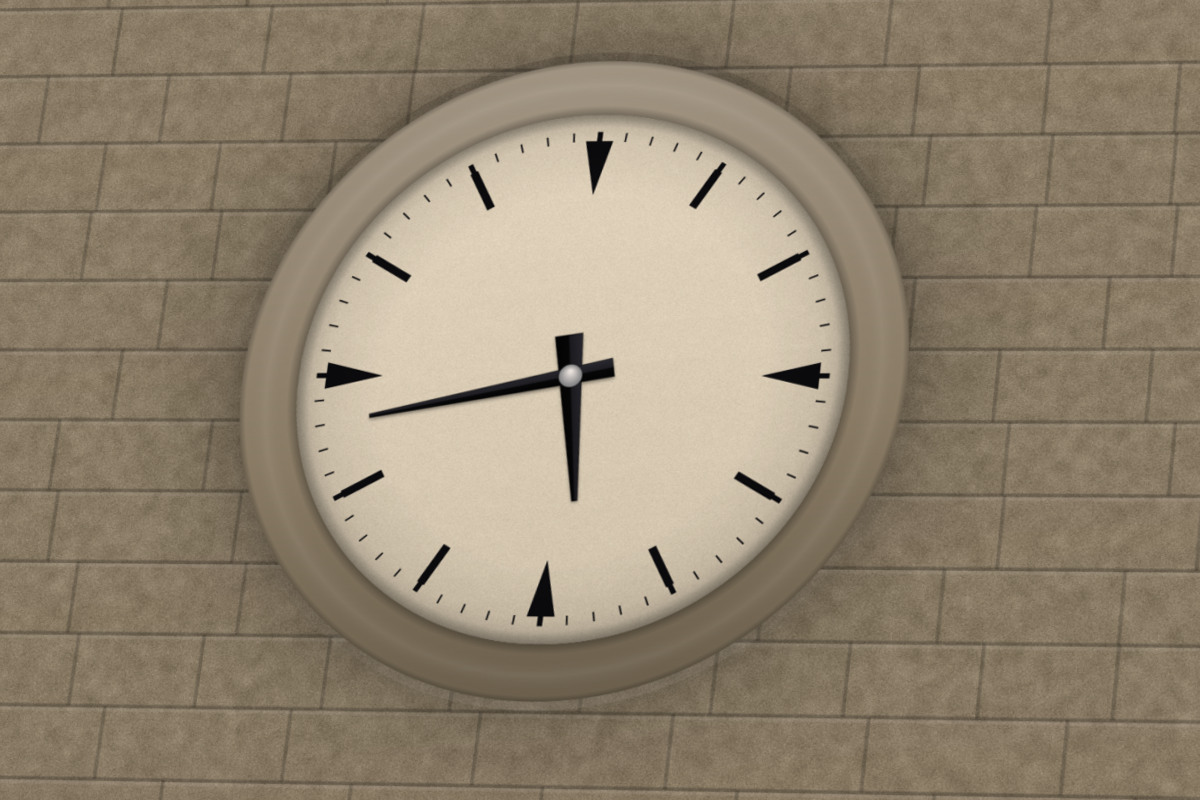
5:43
